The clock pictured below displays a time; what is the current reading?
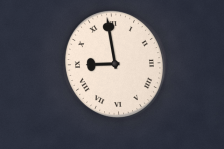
8:59
